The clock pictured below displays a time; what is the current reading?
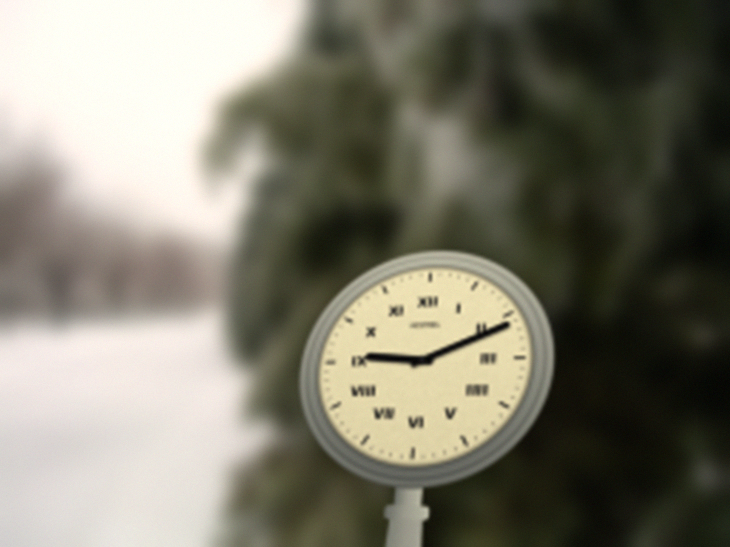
9:11
